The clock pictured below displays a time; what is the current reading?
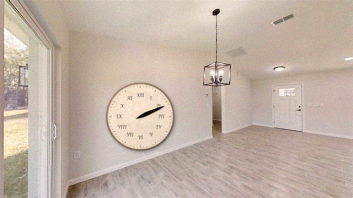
2:11
